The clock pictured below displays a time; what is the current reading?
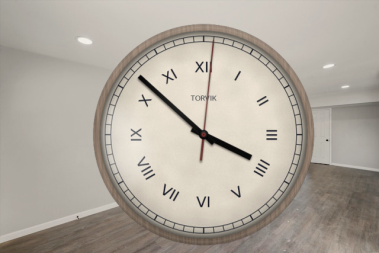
3:52:01
